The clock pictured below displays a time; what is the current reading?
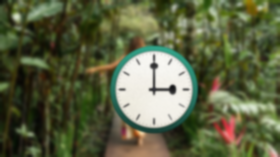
3:00
